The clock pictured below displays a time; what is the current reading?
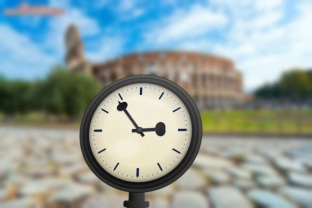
2:54
